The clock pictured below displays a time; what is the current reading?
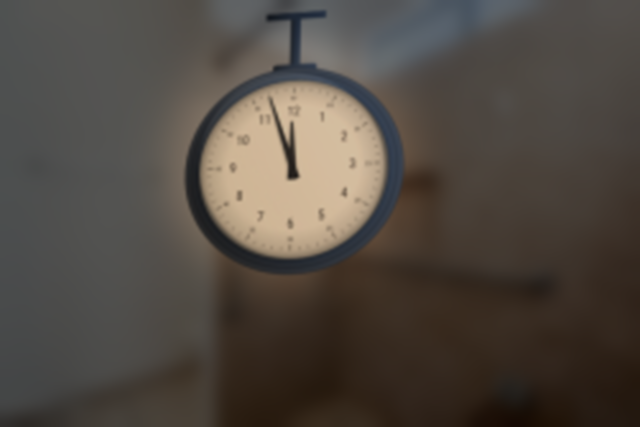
11:57
